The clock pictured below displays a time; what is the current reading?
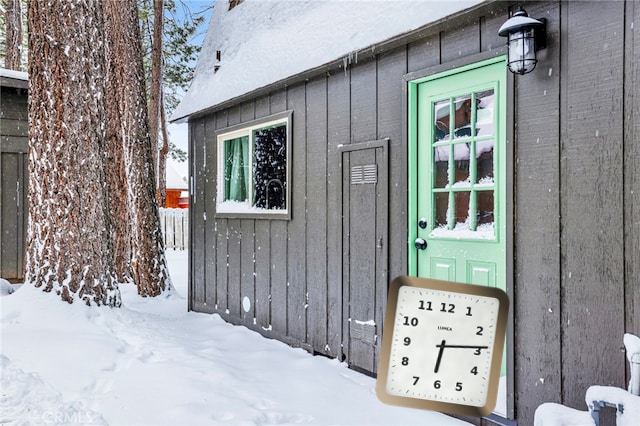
6:14
